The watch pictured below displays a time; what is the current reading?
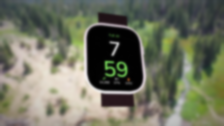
7:59
